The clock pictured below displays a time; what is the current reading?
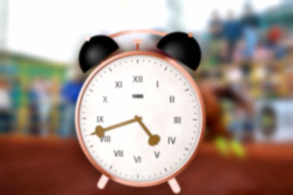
4:42
